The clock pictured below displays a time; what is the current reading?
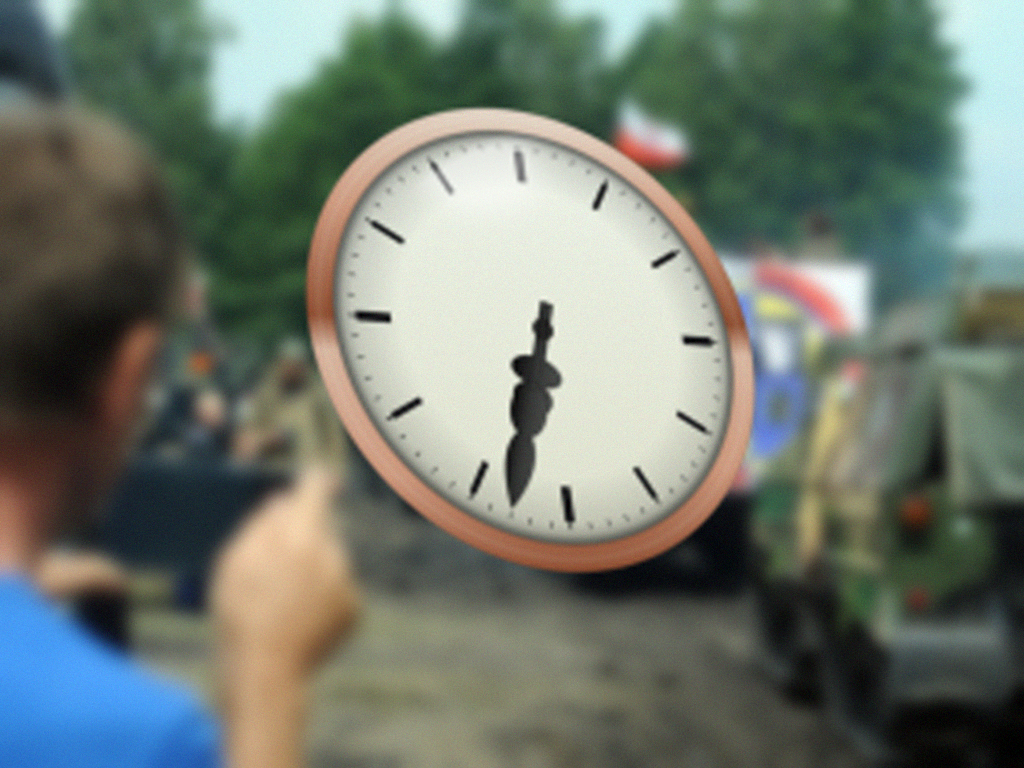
6:33
